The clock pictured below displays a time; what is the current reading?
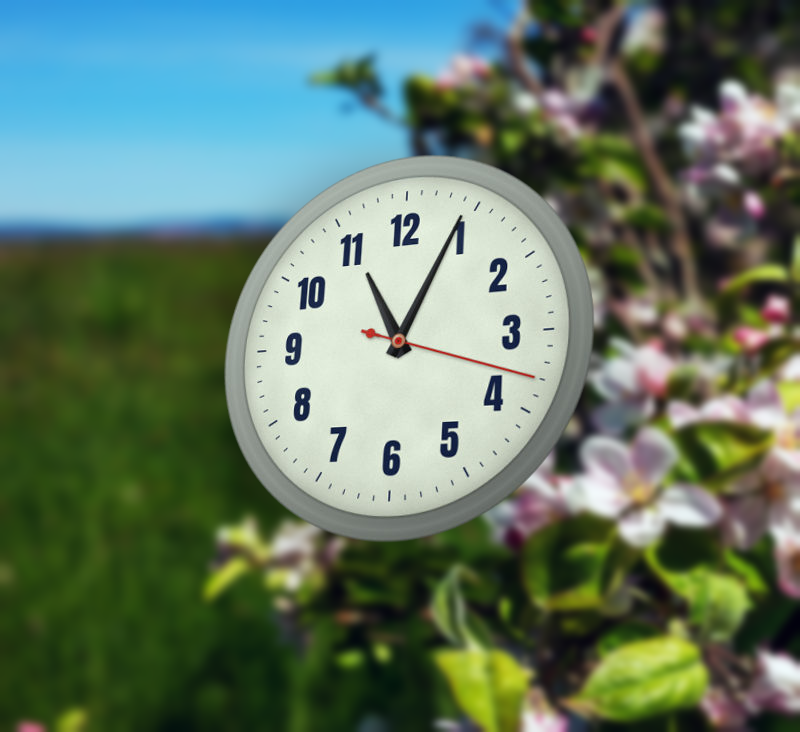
11:04:18
